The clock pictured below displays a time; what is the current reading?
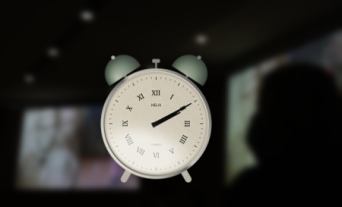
2:10
